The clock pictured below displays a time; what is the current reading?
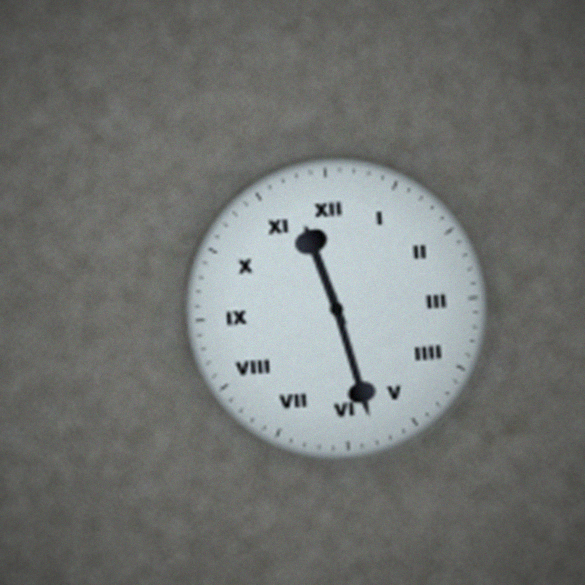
11:28
